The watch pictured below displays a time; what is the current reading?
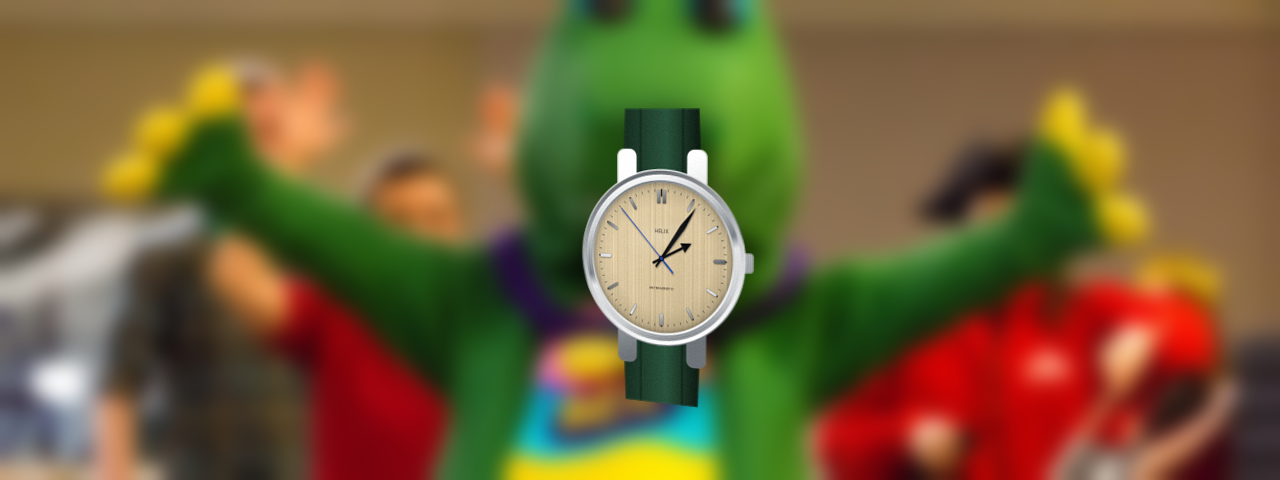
2:05:53
